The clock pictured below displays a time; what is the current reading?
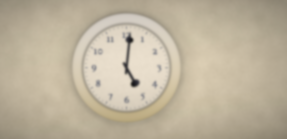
5:01
